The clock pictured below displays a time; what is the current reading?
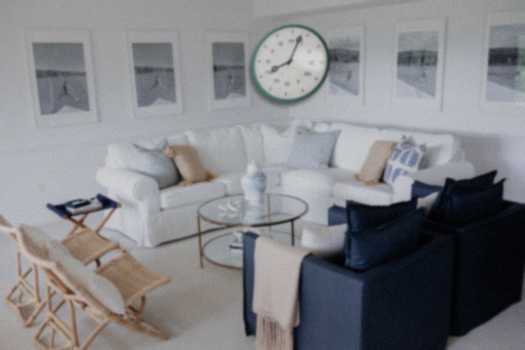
8:03
